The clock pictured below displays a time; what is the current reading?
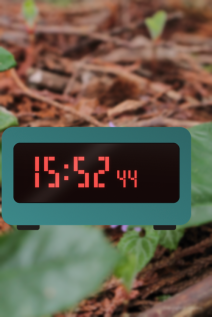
15:52:44
